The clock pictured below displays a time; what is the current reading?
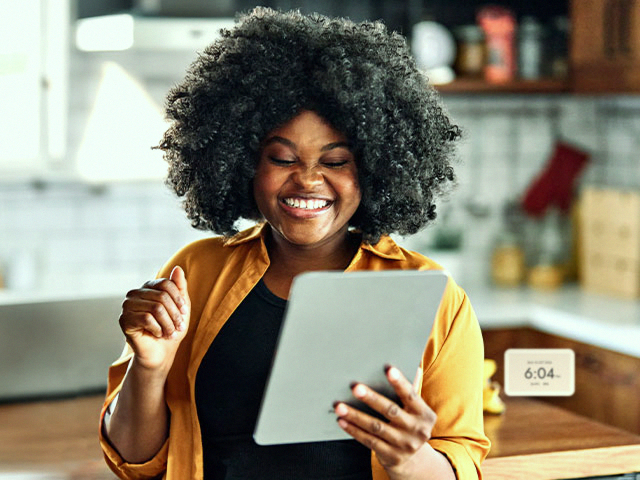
6:04
